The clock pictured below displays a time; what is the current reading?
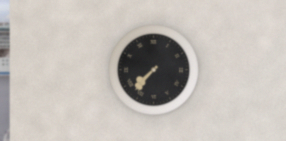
7:37
